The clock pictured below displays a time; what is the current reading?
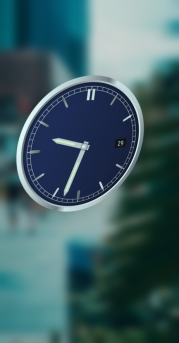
9:33
